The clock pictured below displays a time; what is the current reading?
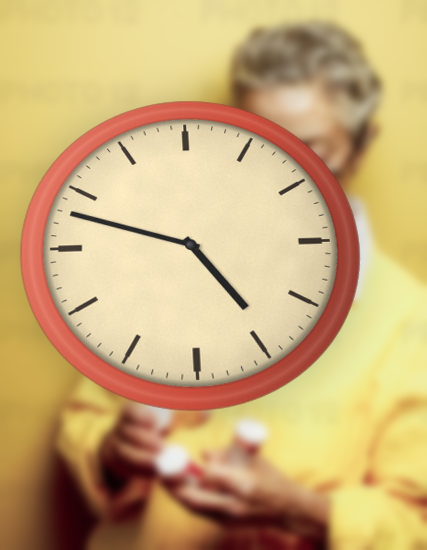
4:48
